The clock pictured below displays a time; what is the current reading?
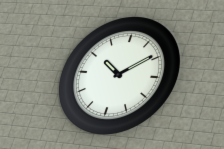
10:09
